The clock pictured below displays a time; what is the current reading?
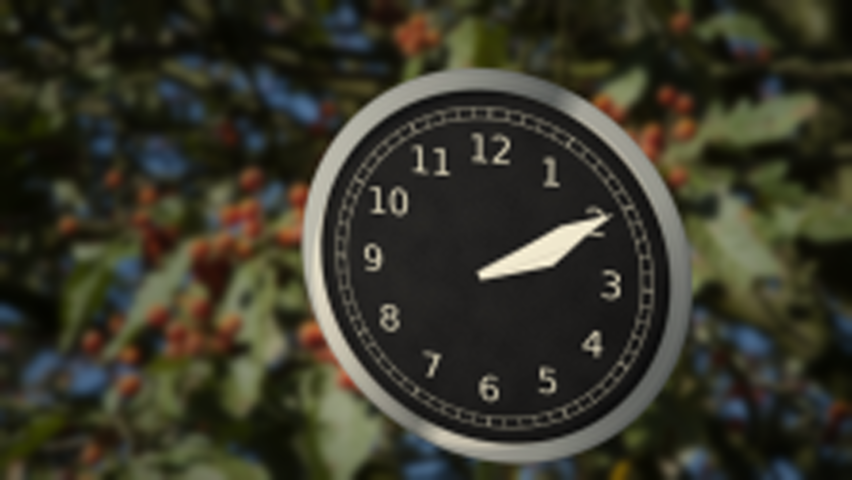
2:10
